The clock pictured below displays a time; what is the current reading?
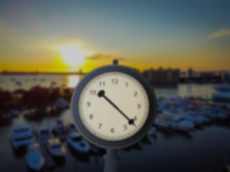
10:22
